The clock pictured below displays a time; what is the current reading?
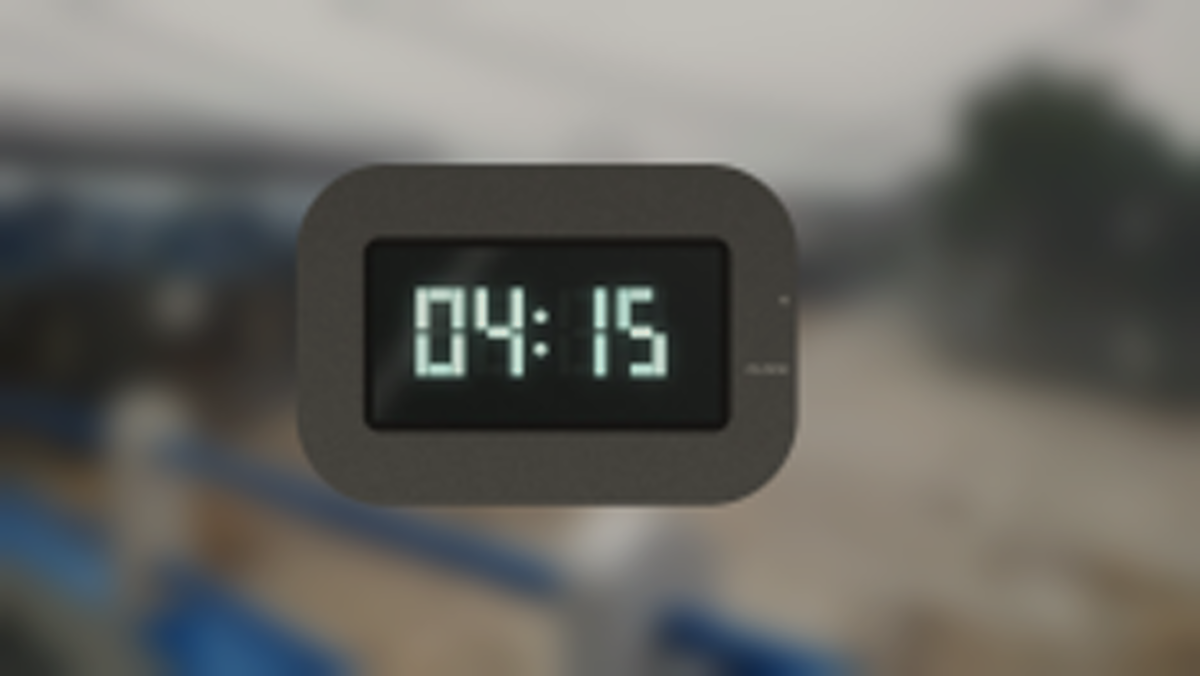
4:15
